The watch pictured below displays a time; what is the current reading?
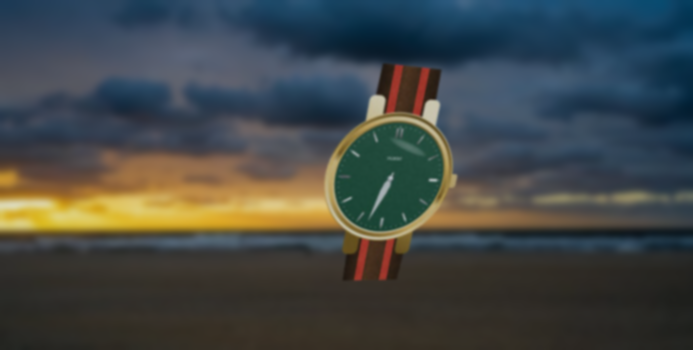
6:33
